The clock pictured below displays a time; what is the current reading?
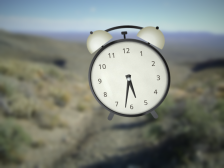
5:32
